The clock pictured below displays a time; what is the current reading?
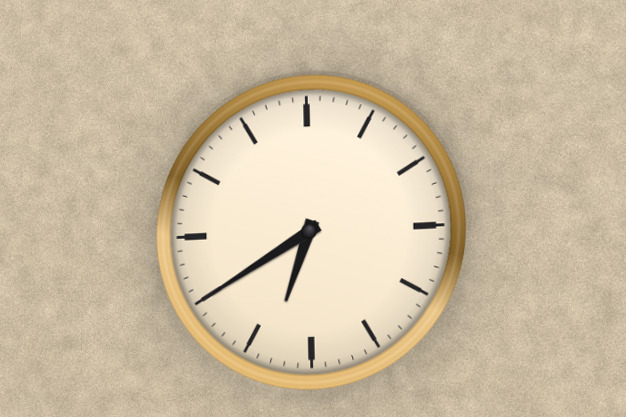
6:40
